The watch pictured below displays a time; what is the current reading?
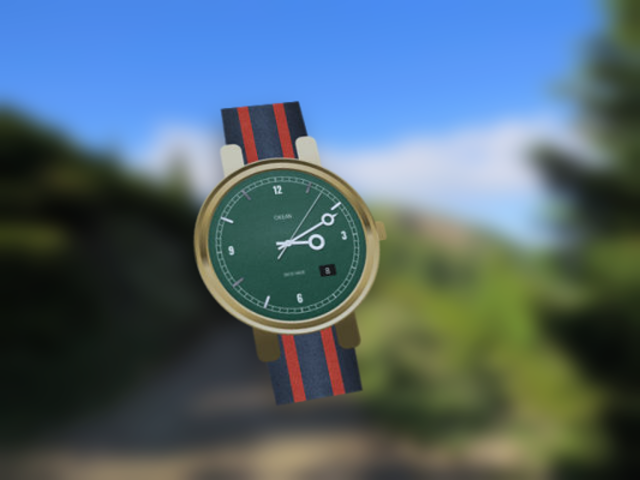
3:11:07
